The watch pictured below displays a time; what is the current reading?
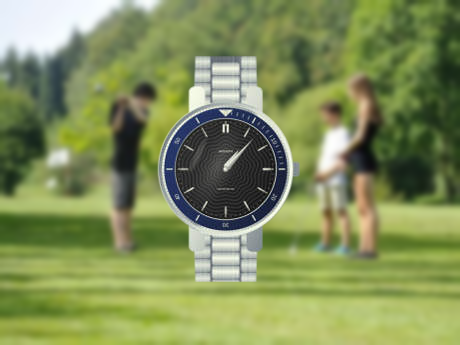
1:07
